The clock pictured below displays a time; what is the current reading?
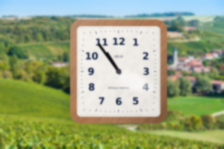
10:54
